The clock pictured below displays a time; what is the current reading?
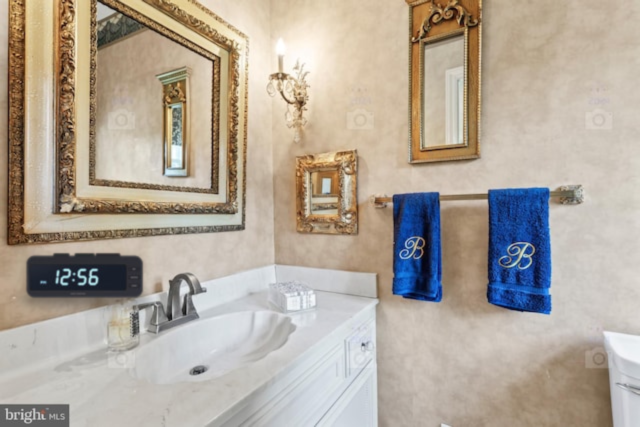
12:56
